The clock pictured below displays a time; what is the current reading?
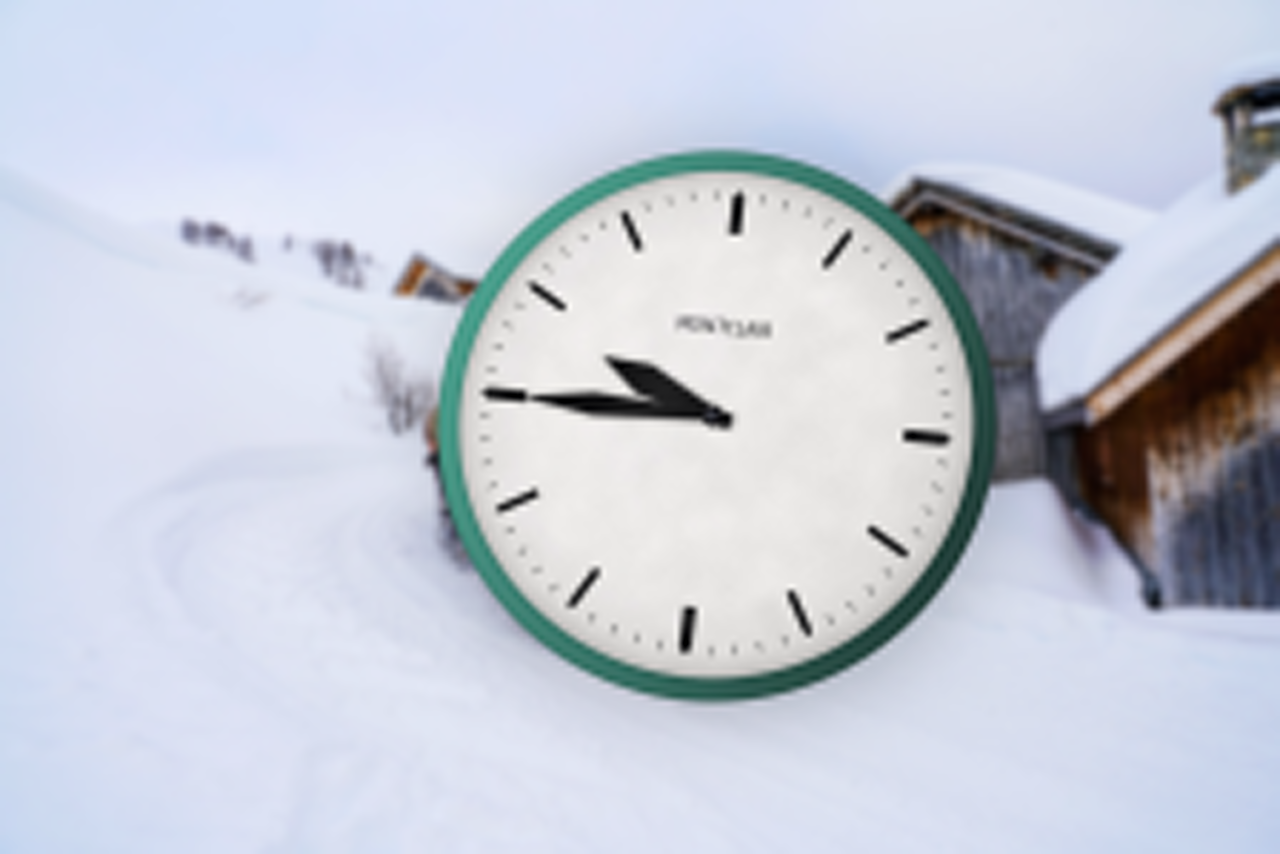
9:45
